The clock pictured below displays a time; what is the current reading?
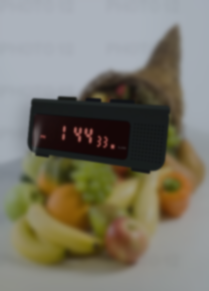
1:44
